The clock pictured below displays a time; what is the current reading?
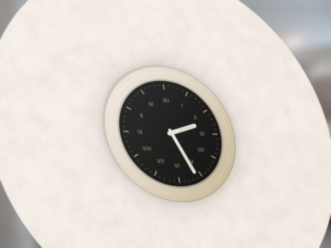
2:26
